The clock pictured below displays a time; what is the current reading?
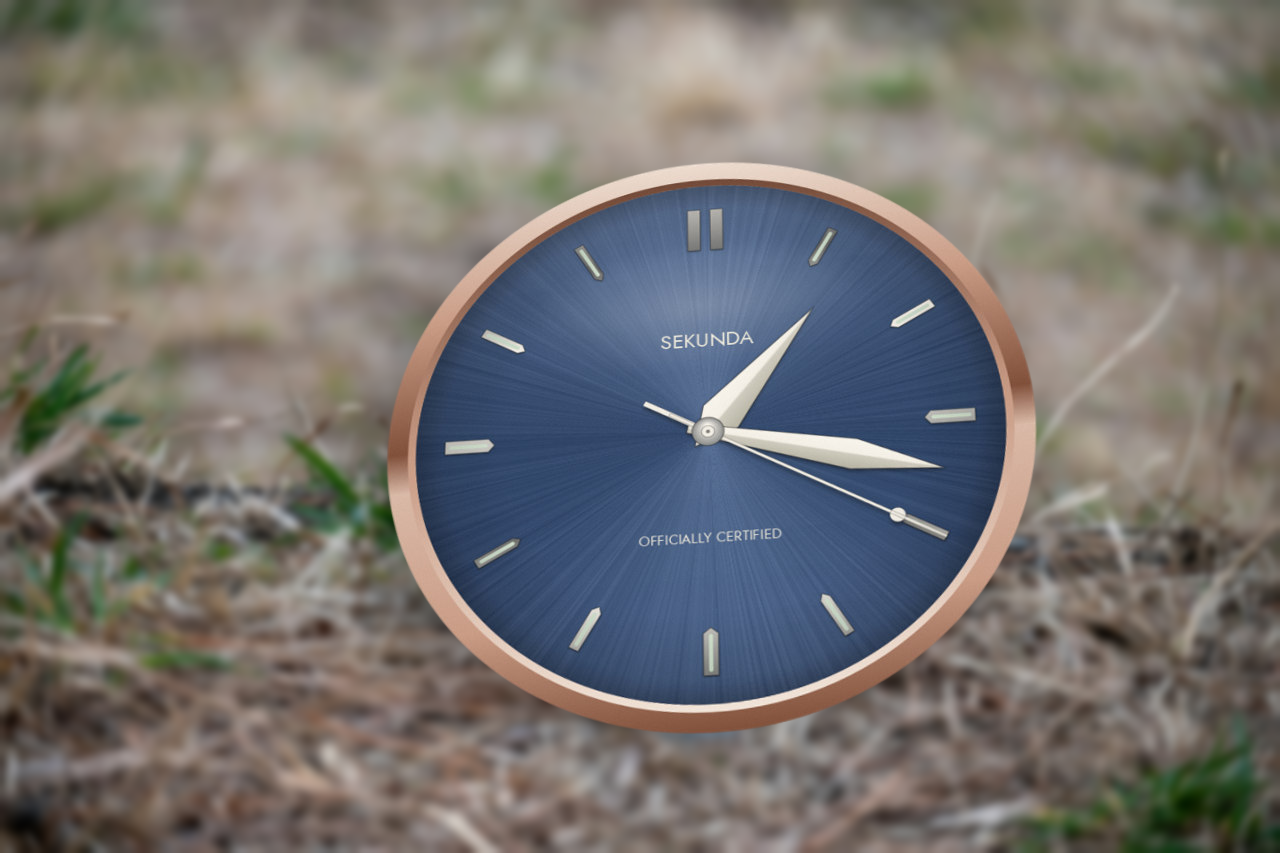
1:17:20
